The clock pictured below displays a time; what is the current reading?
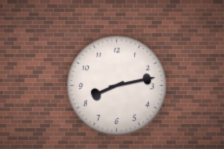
8:13
